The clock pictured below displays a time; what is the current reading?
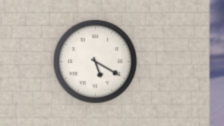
5:20
